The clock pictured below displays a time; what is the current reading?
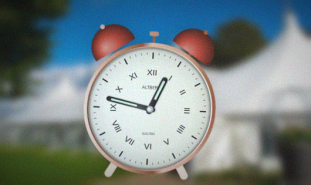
12:47
